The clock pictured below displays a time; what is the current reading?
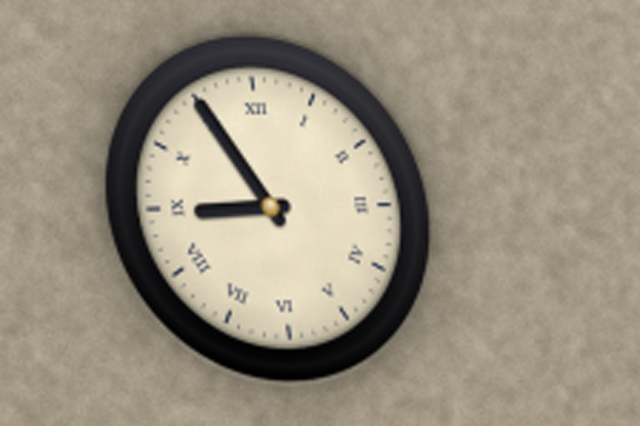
8:55
